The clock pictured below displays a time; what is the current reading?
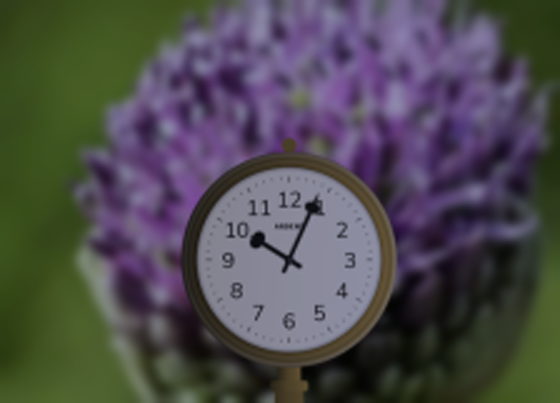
10:04
